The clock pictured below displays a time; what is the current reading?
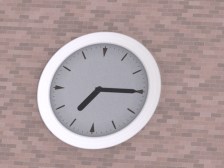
7:15
